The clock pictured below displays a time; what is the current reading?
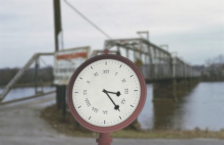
3:24
